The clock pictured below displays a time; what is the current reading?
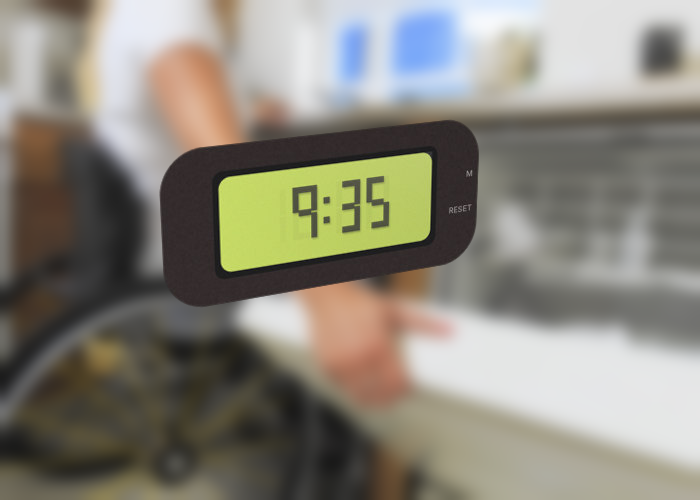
9:35
